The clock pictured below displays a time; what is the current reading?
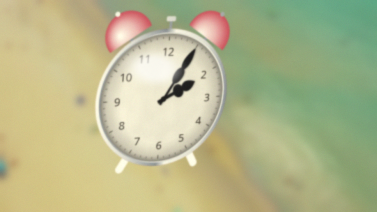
2:05
